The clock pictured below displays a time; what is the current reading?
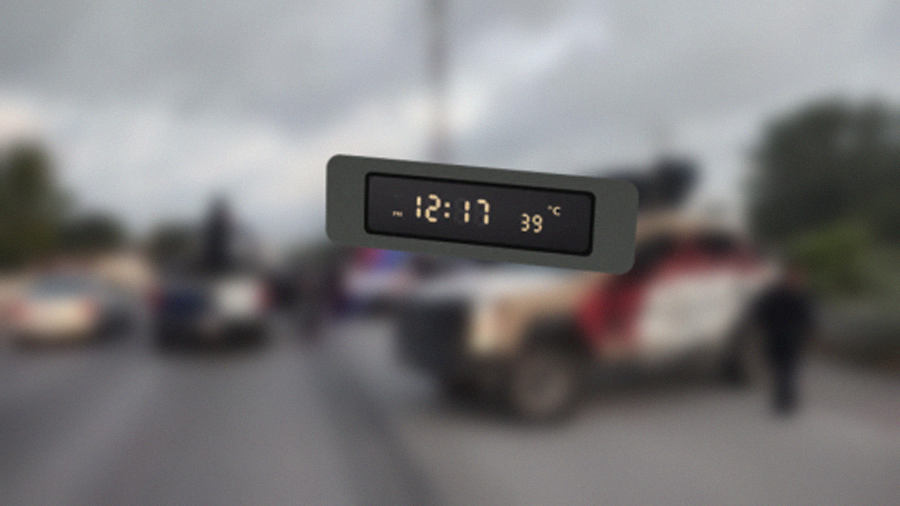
12:17
